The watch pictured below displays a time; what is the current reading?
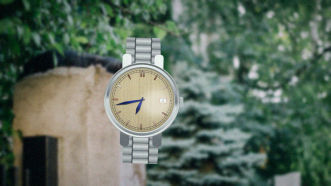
6:43
